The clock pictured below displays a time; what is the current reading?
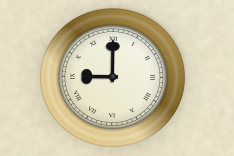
9:00
